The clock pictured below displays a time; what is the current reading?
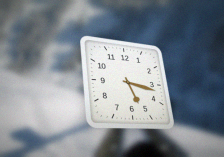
5:17
